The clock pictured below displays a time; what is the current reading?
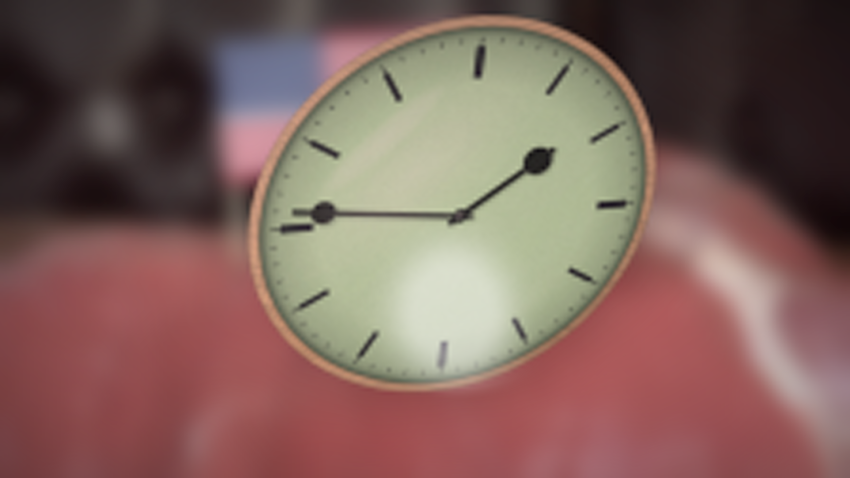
1:46
